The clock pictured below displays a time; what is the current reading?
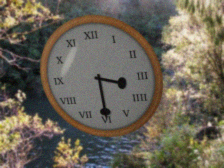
3:30
